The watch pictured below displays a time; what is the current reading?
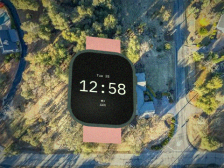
12:58
